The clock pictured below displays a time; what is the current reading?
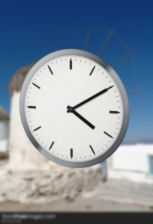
4:10
